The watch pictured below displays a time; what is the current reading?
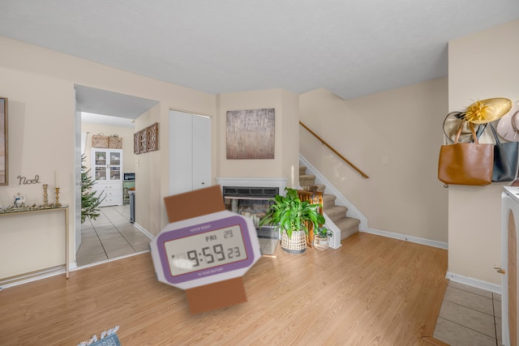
9:59:23
